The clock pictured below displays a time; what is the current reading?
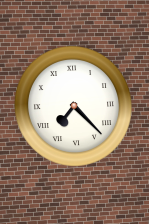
7:23
